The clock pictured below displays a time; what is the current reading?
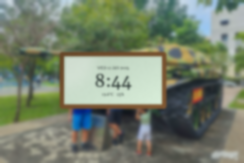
8:44
